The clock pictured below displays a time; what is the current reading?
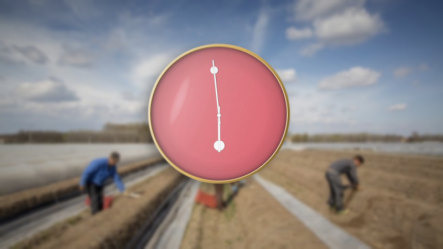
5:59
